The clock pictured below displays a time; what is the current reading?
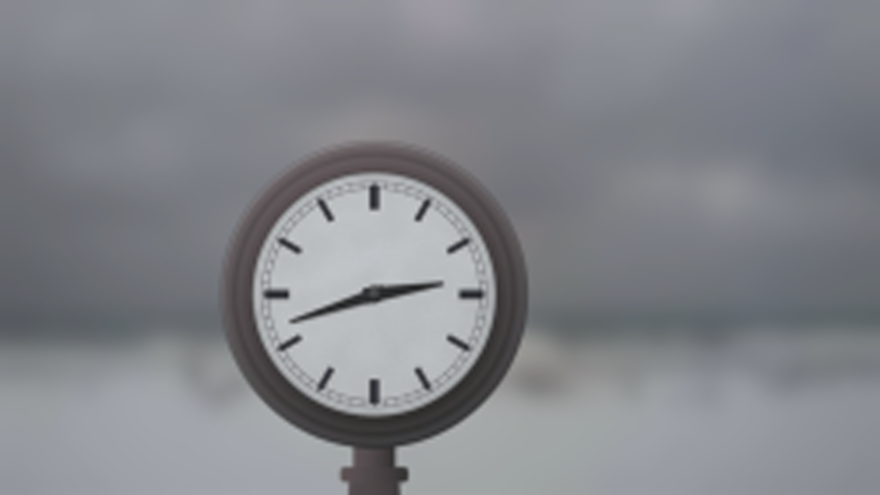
2:42
